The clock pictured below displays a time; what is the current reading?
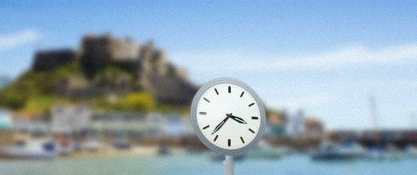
3:37
